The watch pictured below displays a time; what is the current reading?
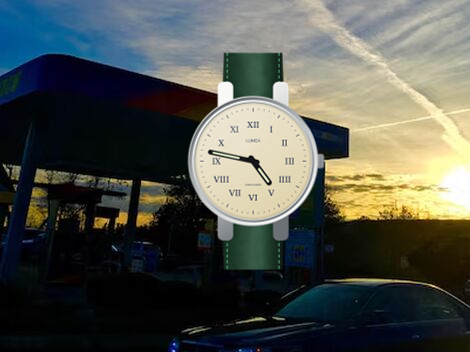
4:47
